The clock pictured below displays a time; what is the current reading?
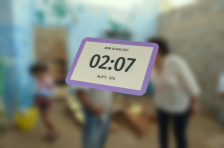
2:07
